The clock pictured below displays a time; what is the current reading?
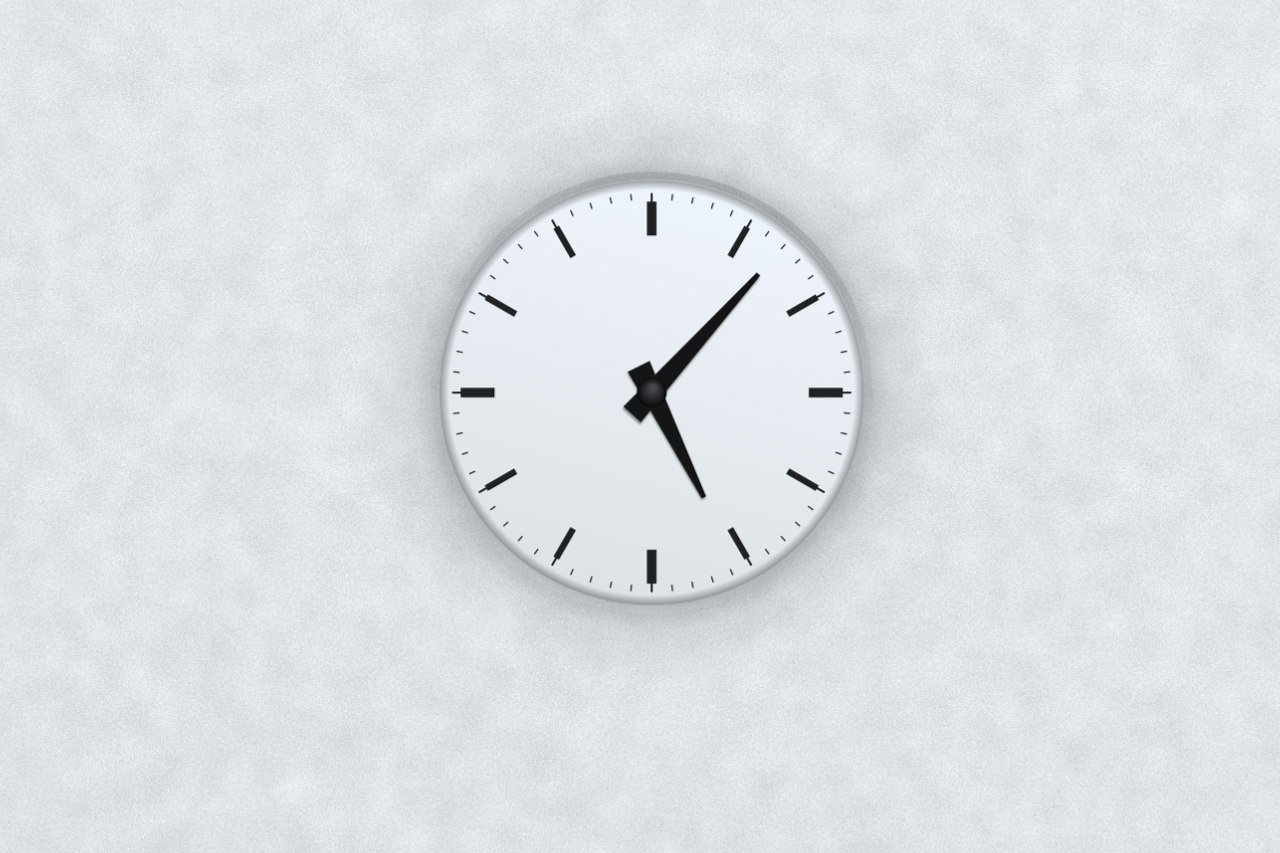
5:07
